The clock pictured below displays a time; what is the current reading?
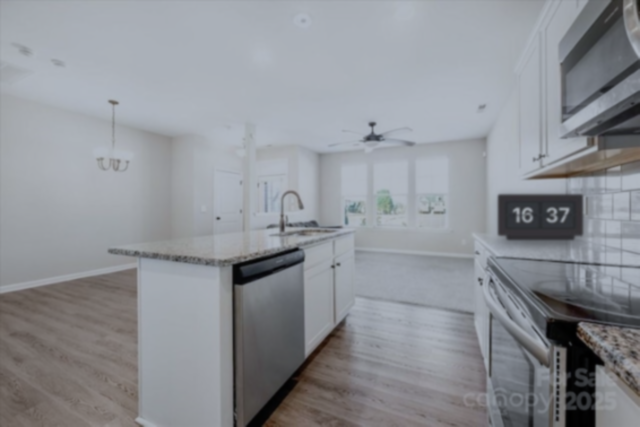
16:37
